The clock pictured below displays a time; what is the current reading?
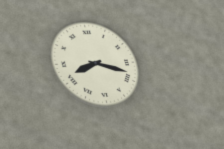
8:18
